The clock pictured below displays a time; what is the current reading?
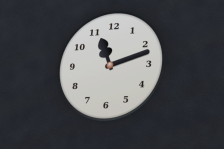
11:12
